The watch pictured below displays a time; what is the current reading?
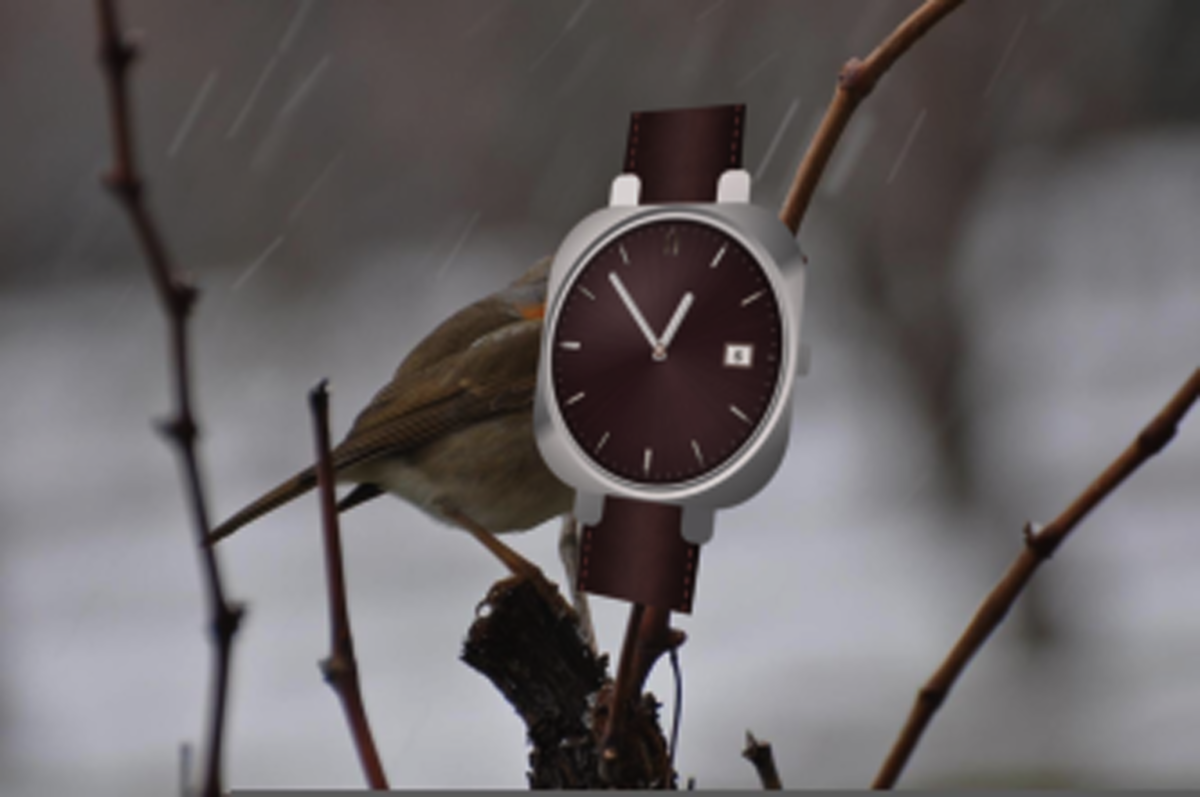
12:53
